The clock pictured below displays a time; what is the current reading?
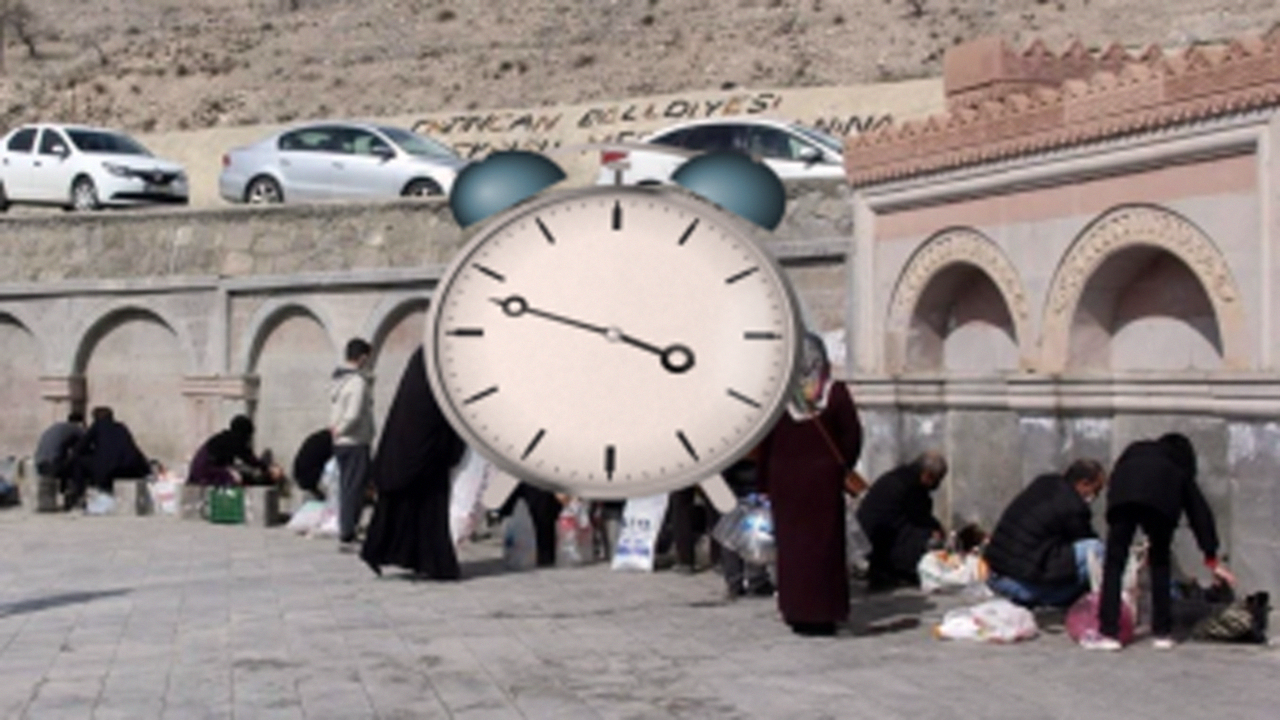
3:48
